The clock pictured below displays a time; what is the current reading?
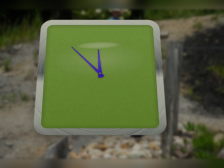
11:53
